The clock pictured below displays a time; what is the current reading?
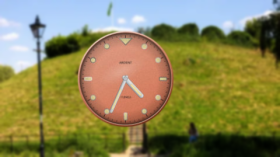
4:34
